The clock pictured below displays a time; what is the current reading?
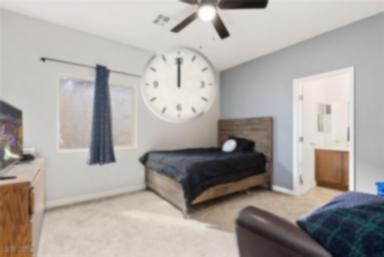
12:00
